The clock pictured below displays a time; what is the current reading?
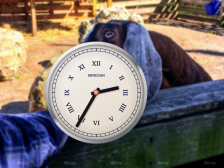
2:35
